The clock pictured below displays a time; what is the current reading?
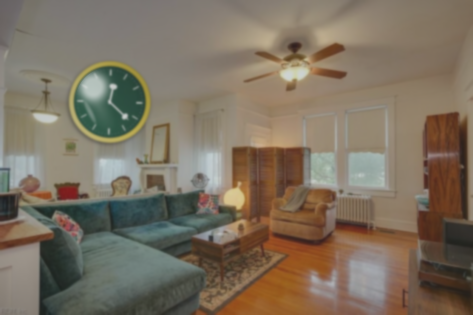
12:22
